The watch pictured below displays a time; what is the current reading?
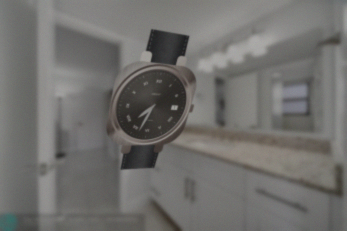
7:33
